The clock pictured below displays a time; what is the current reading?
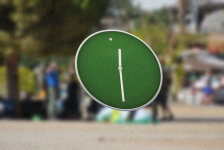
12:32
